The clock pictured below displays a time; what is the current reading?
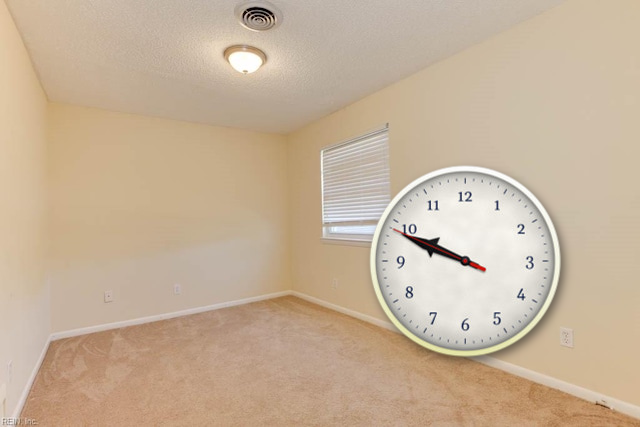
9:48:49
